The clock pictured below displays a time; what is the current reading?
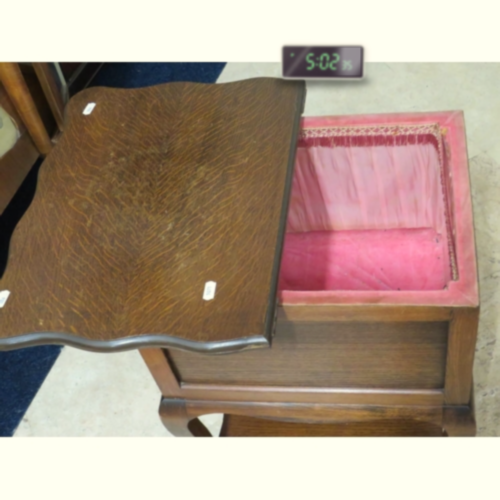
5:02
